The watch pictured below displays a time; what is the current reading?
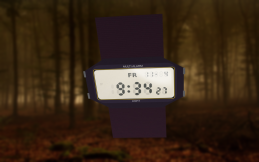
9:34:27
